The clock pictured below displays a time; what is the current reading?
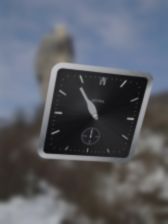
10:54
